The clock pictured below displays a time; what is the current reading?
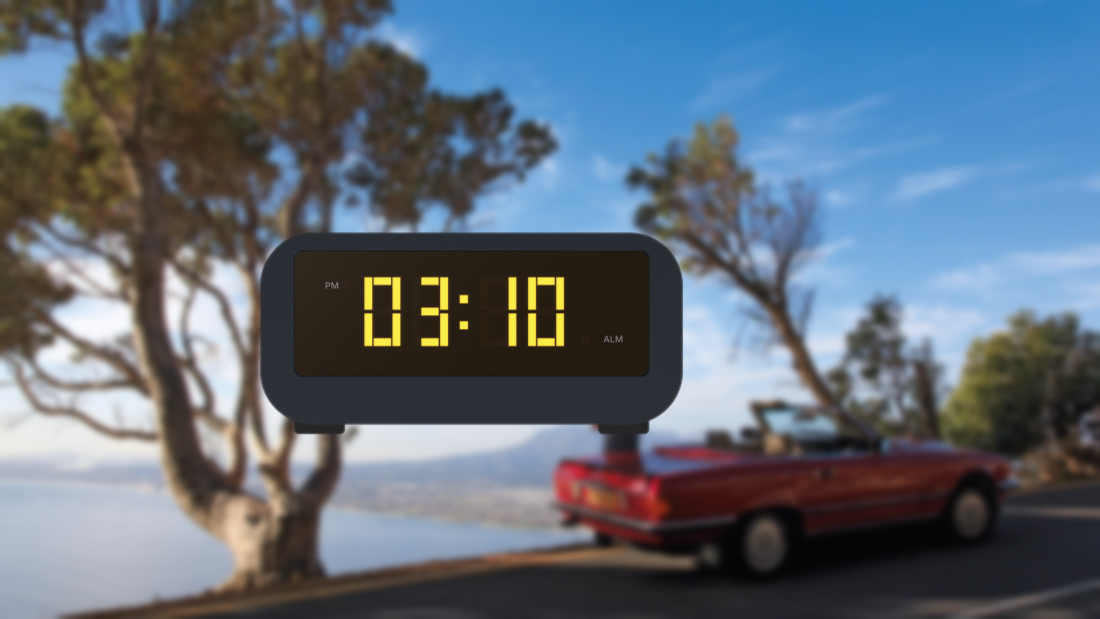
3:10
